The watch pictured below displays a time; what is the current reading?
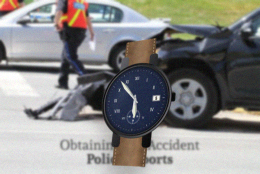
5:53
